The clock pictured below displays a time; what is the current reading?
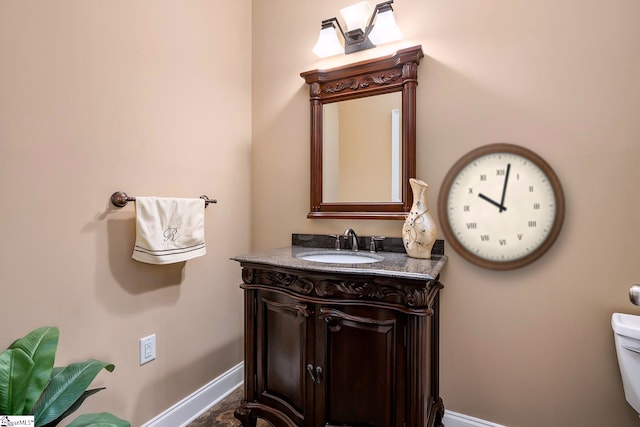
10:02
